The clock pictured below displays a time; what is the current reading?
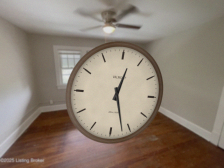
12:27
